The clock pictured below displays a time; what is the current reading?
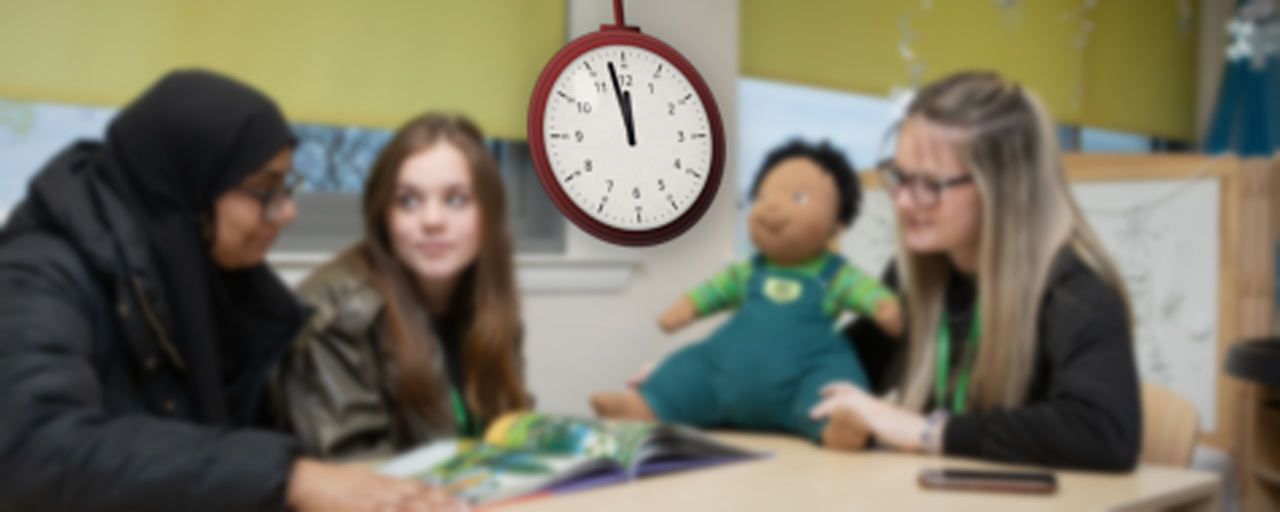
11:58
